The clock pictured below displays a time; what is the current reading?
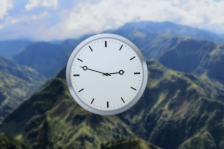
2:48
